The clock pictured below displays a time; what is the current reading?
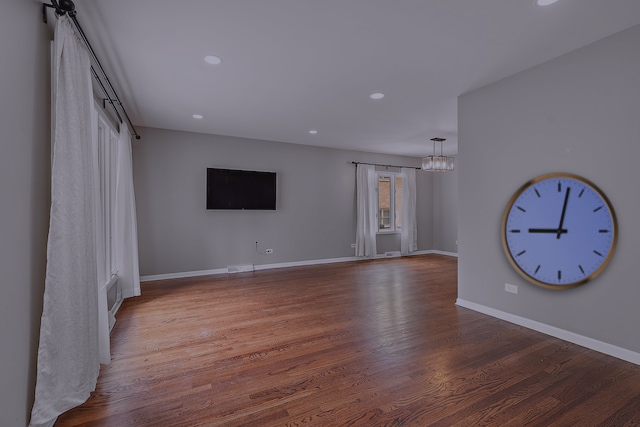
9:02
